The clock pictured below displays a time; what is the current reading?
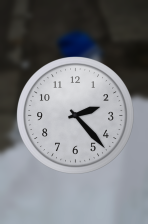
2:23
